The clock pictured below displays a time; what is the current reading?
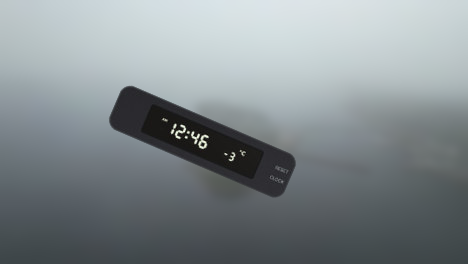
12:46
